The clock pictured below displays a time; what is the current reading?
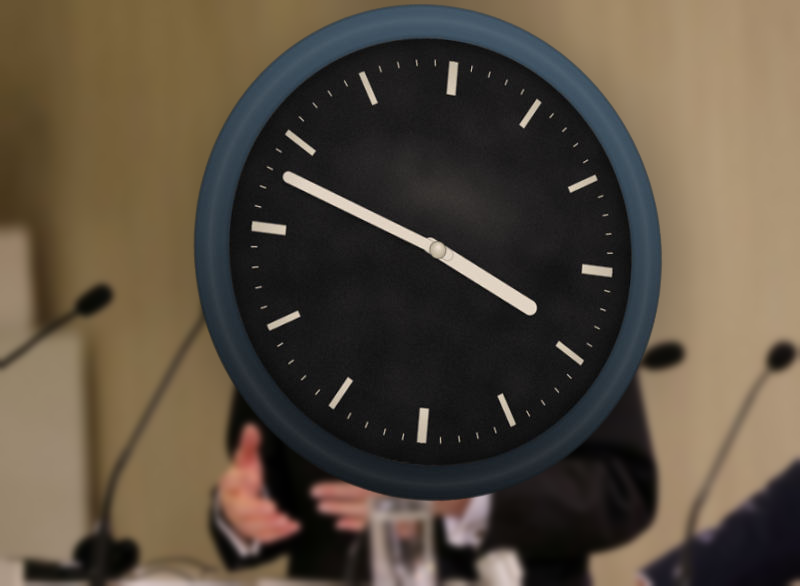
3:48
